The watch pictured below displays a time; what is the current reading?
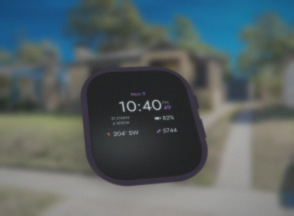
10:40
